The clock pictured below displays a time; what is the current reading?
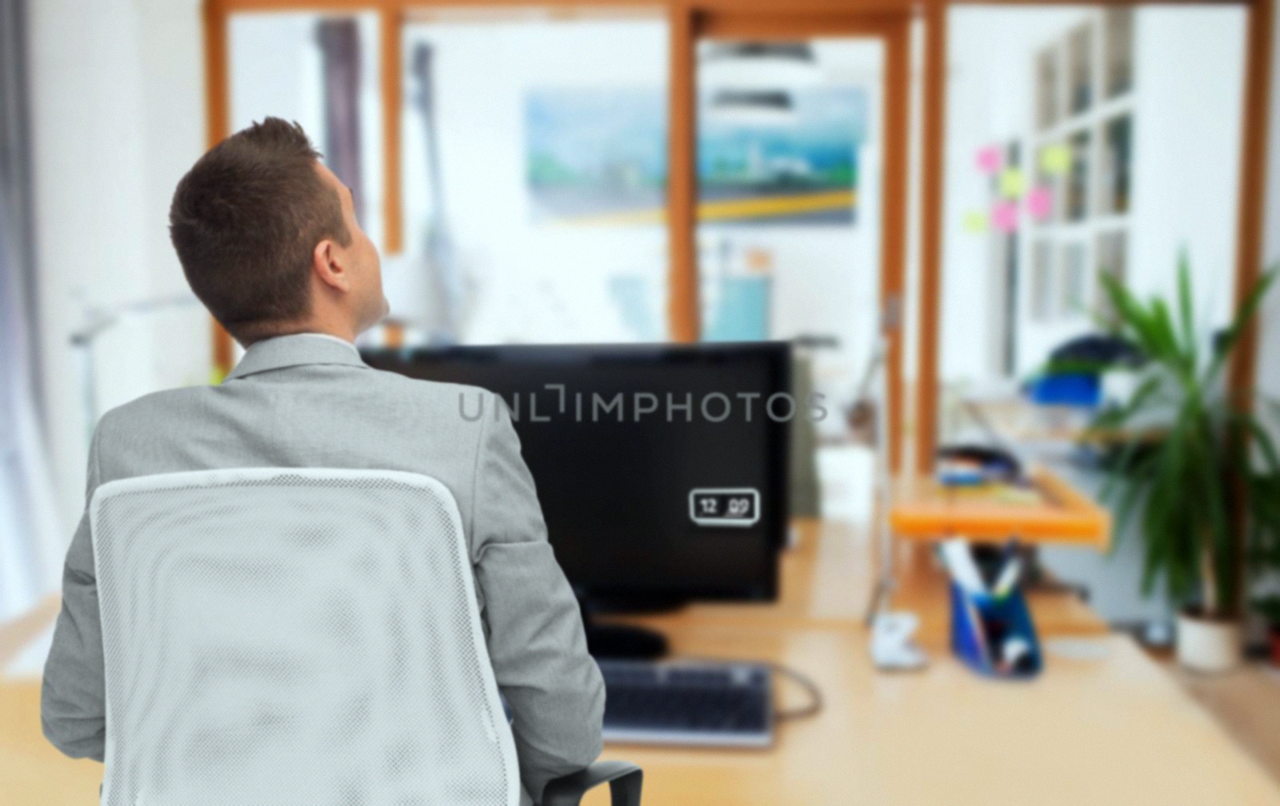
12:09
